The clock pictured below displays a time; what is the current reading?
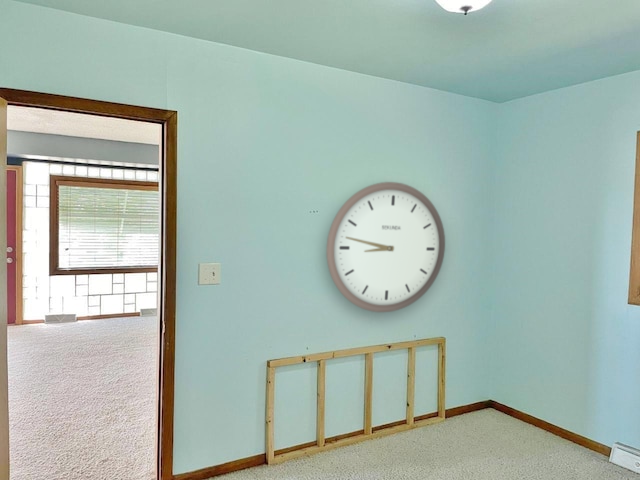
8:47
